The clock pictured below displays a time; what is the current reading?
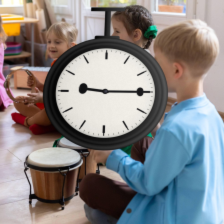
9:15
